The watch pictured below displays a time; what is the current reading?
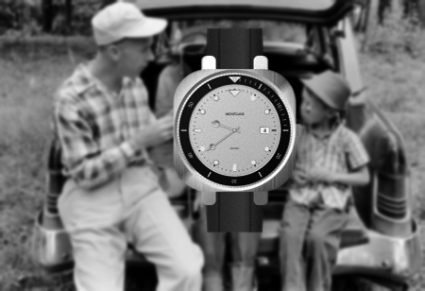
9:39
